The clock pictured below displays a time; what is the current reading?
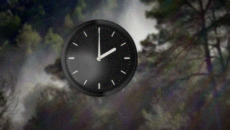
2:00
